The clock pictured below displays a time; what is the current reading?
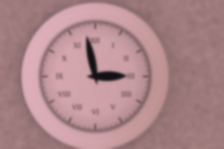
2:58
